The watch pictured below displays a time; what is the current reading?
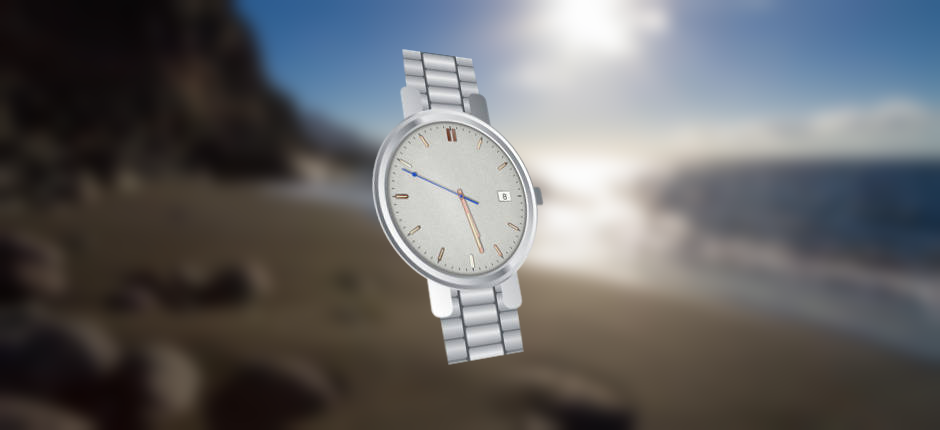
5:27:49
